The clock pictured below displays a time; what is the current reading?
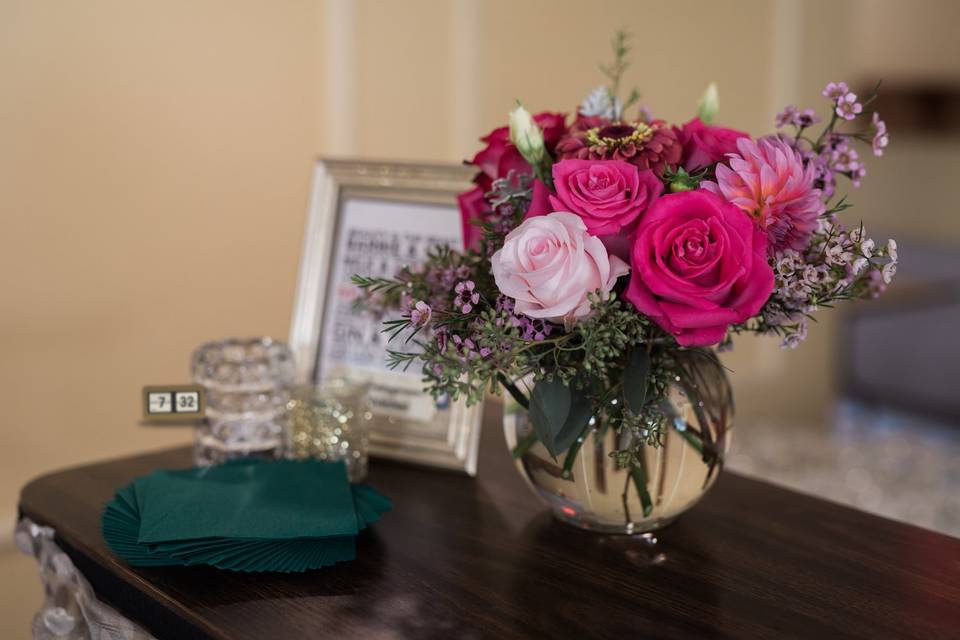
7:32
